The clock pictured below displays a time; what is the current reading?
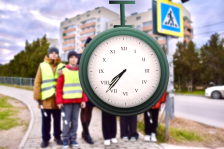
7:37
